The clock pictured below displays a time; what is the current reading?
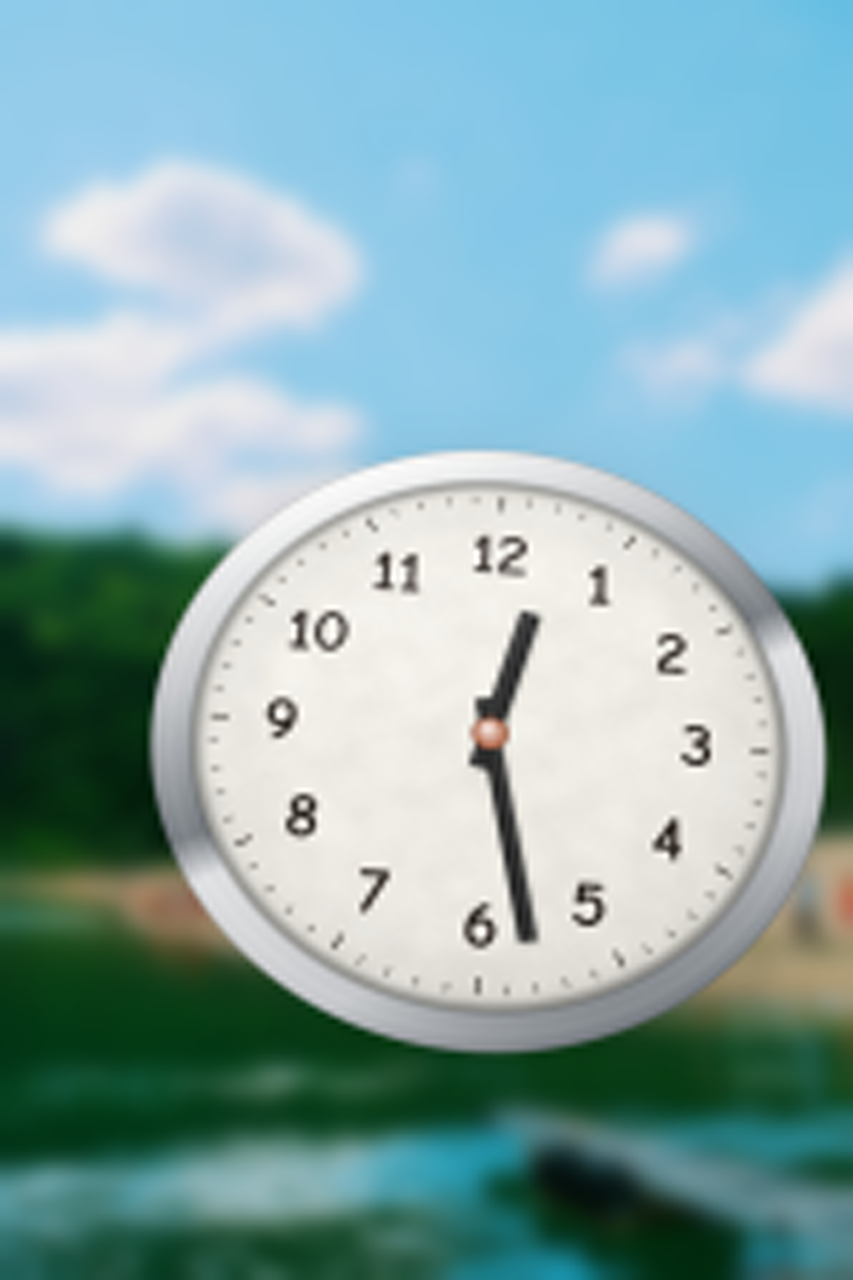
12:28
